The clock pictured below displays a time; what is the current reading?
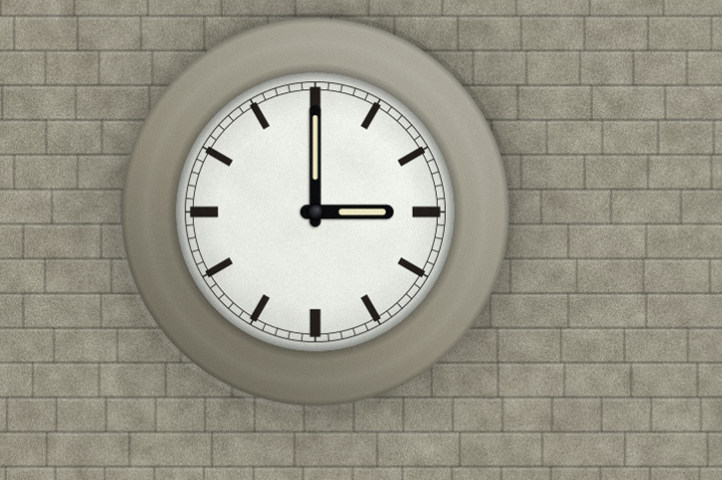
3:00
